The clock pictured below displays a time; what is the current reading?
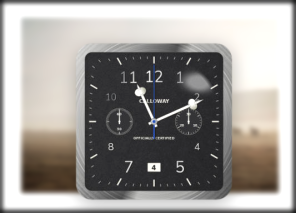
11:11
